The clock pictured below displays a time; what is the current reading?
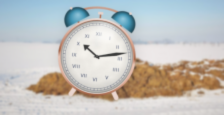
10:13
